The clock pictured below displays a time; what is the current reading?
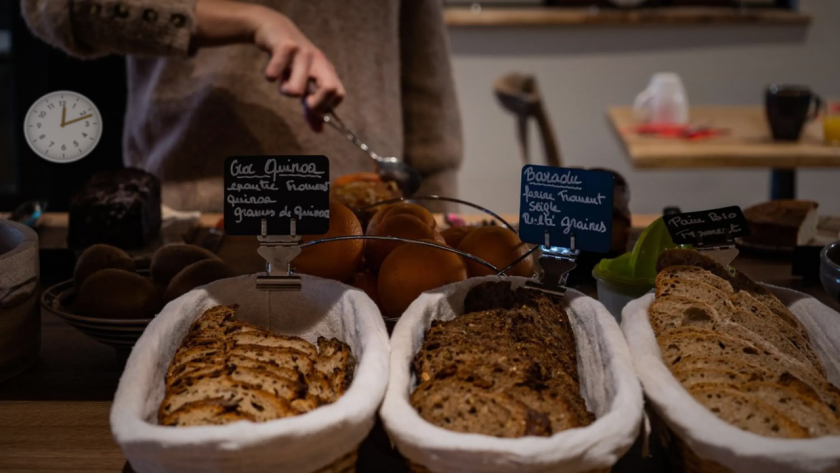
12:12
